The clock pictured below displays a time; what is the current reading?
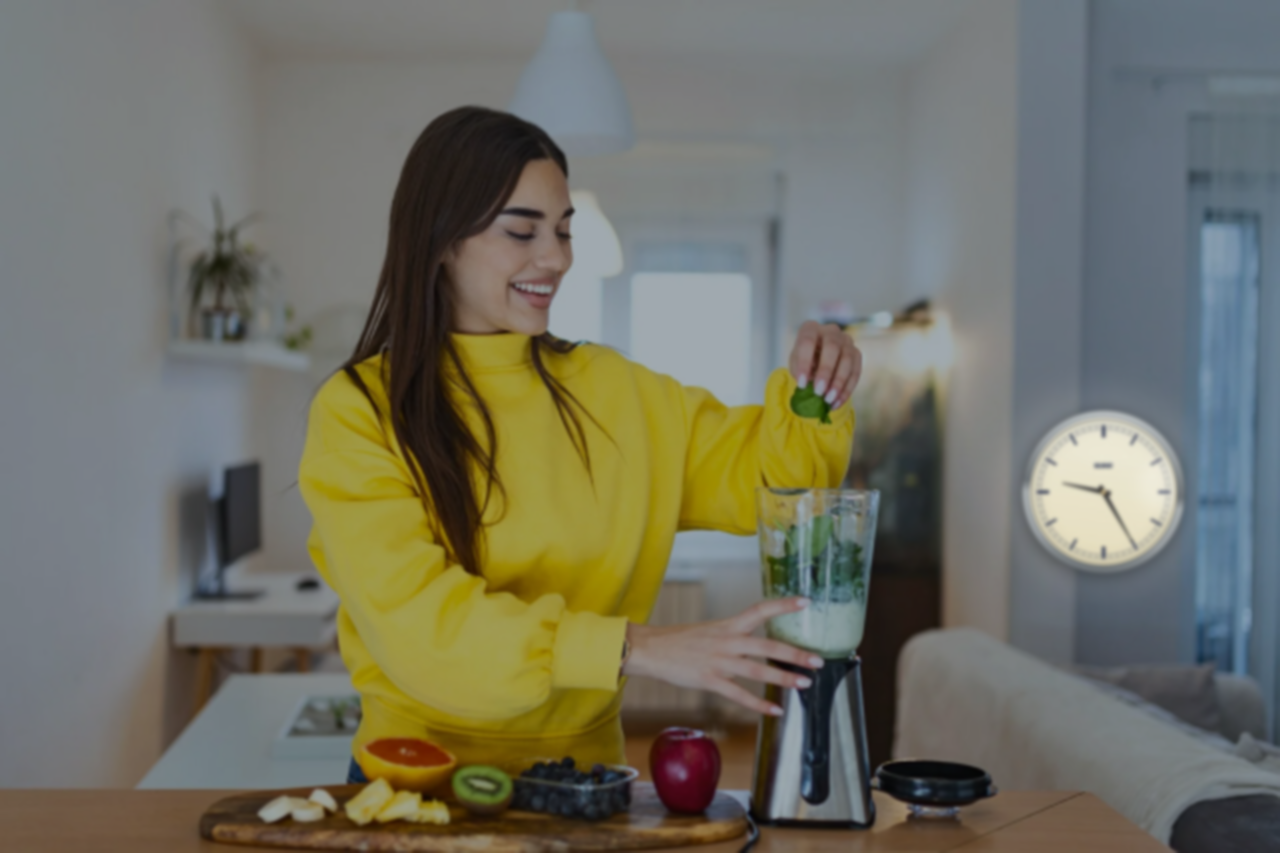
9:25
